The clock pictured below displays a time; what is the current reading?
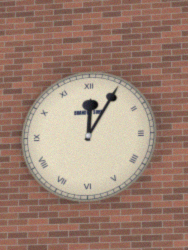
12:05
